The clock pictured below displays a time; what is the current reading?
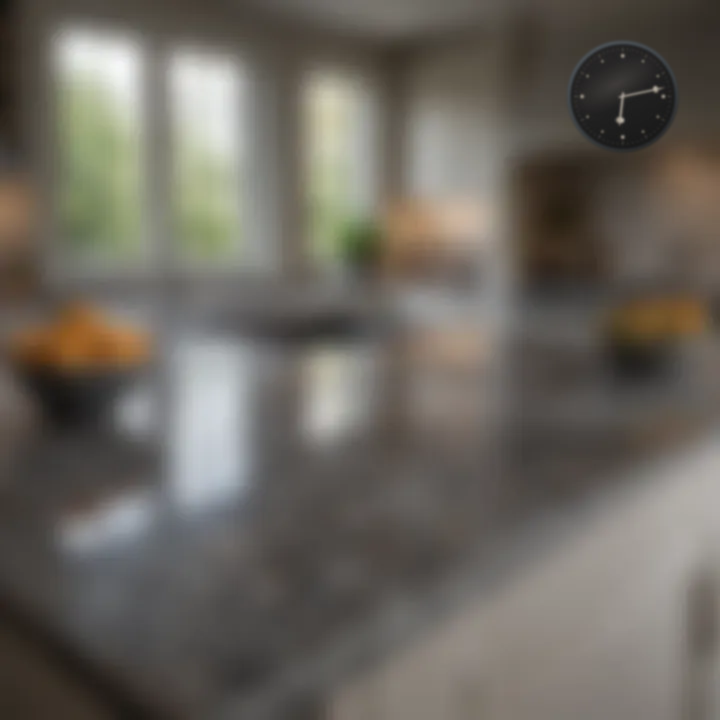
6:13
